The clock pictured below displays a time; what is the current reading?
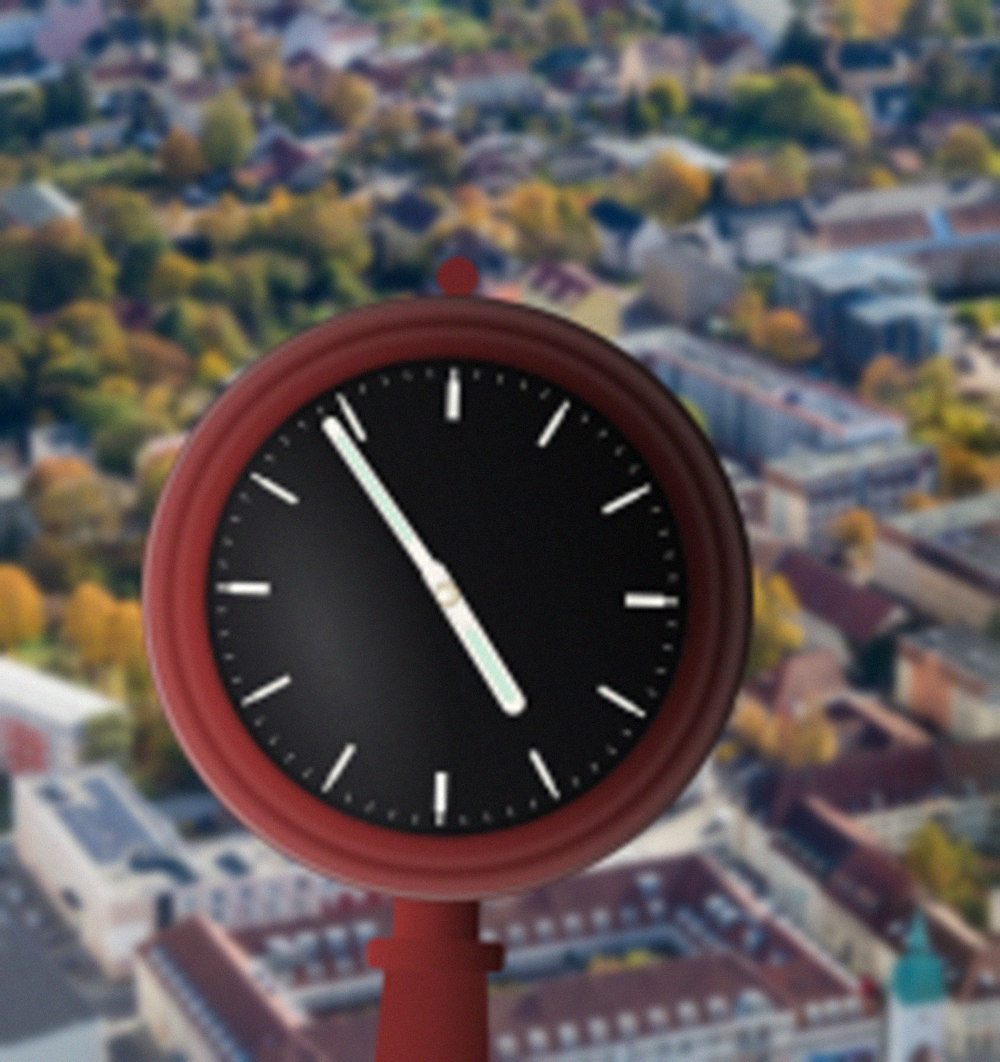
4:54
